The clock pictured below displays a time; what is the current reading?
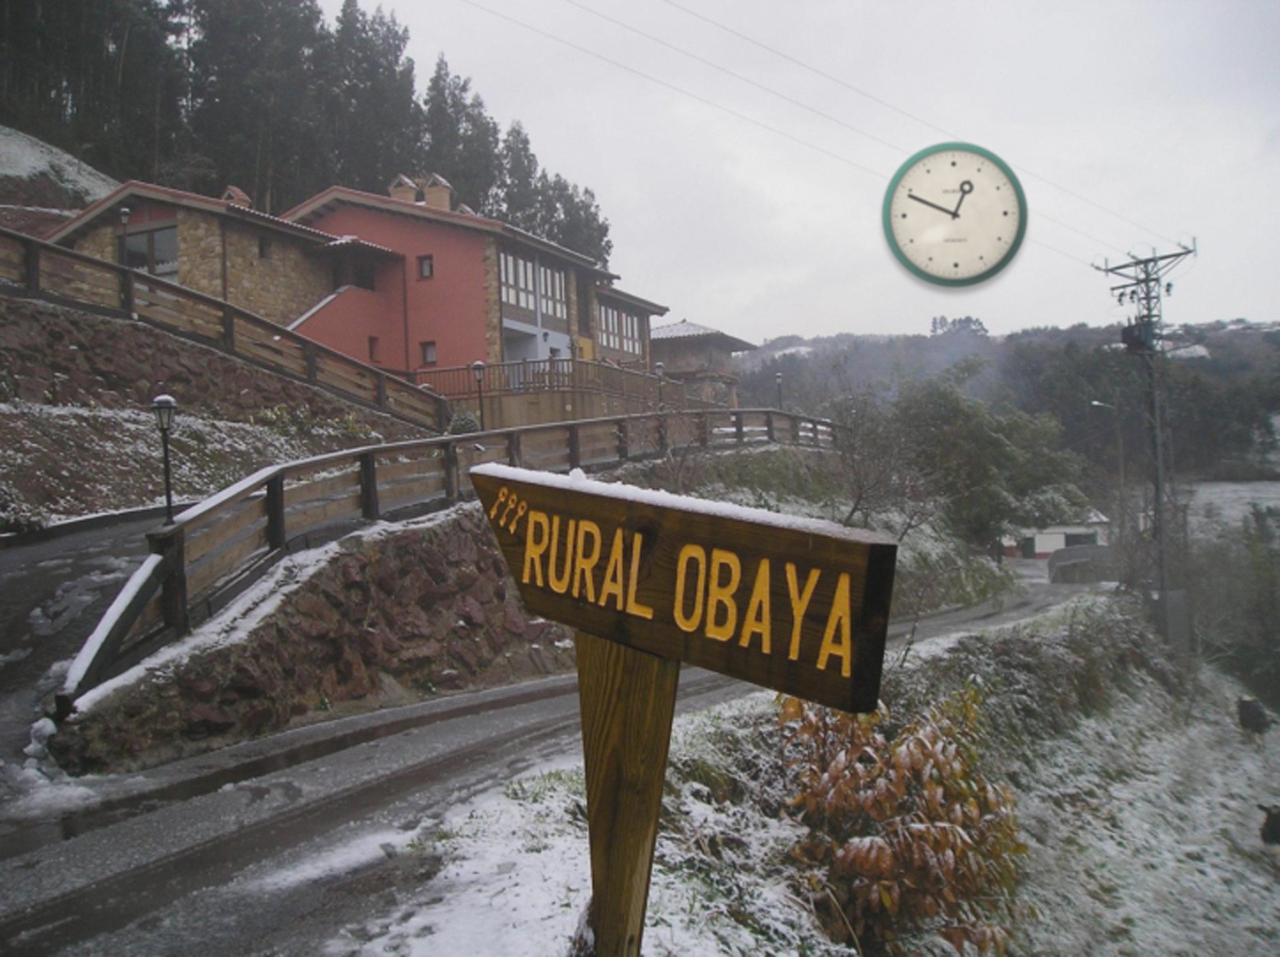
12:49
